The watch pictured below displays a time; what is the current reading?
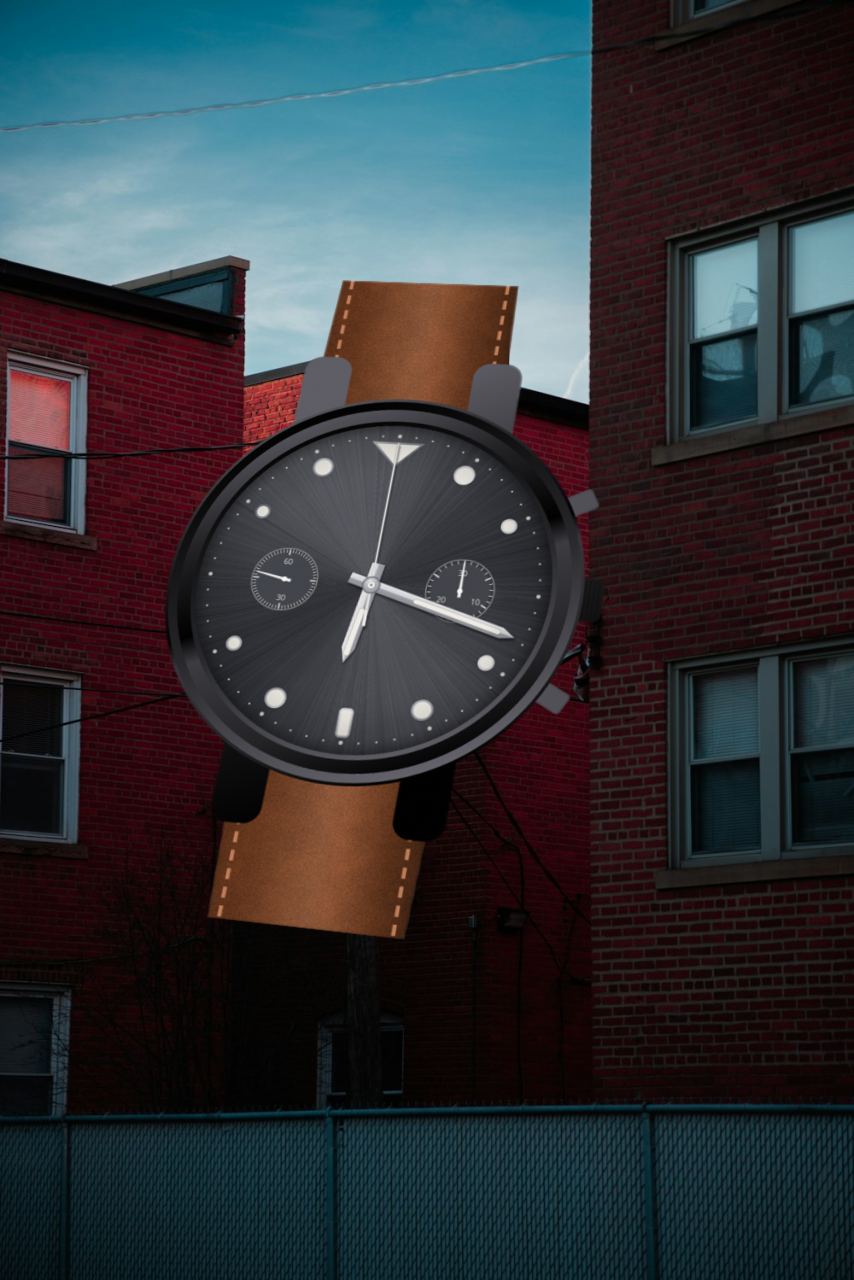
6:17:47
